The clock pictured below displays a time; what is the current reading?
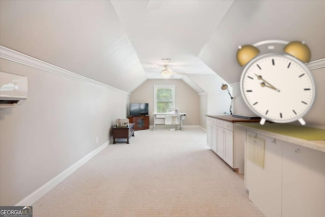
9:52
